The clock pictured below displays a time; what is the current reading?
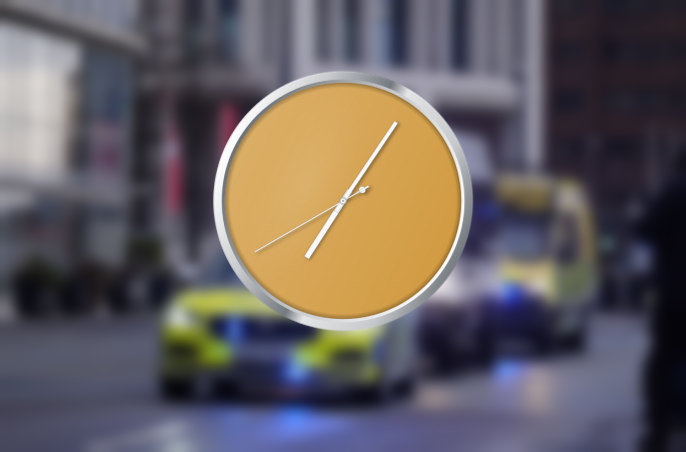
7:05:40
